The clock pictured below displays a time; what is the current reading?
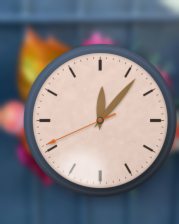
12:06:41
